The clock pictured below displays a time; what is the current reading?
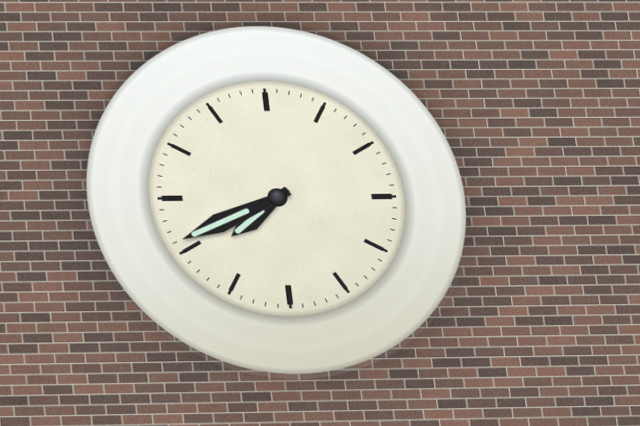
7:41
